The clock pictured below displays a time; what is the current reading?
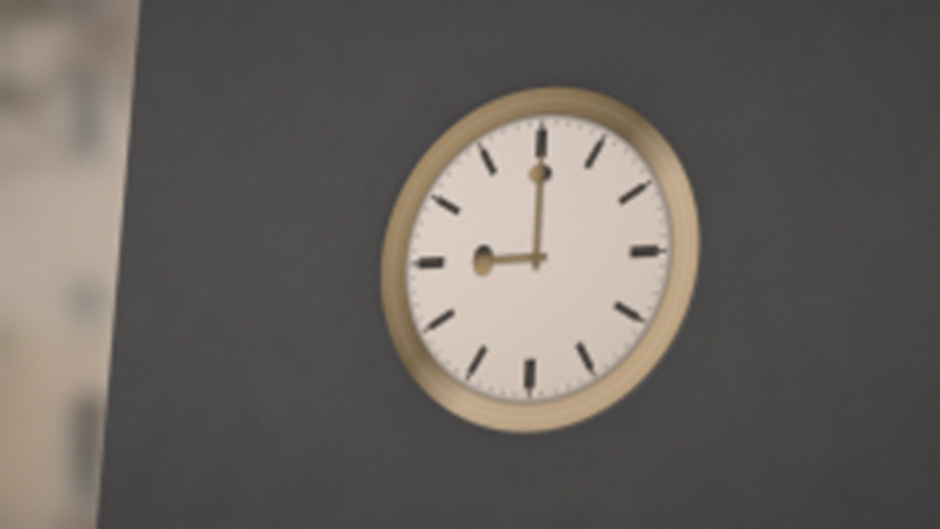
9:00
